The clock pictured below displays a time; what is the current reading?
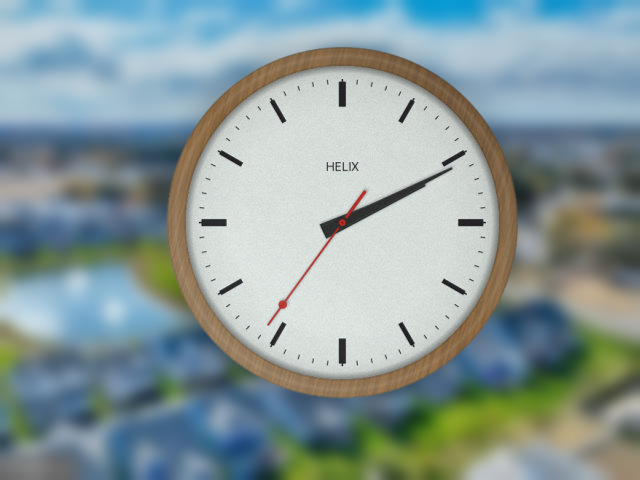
2:10:36
